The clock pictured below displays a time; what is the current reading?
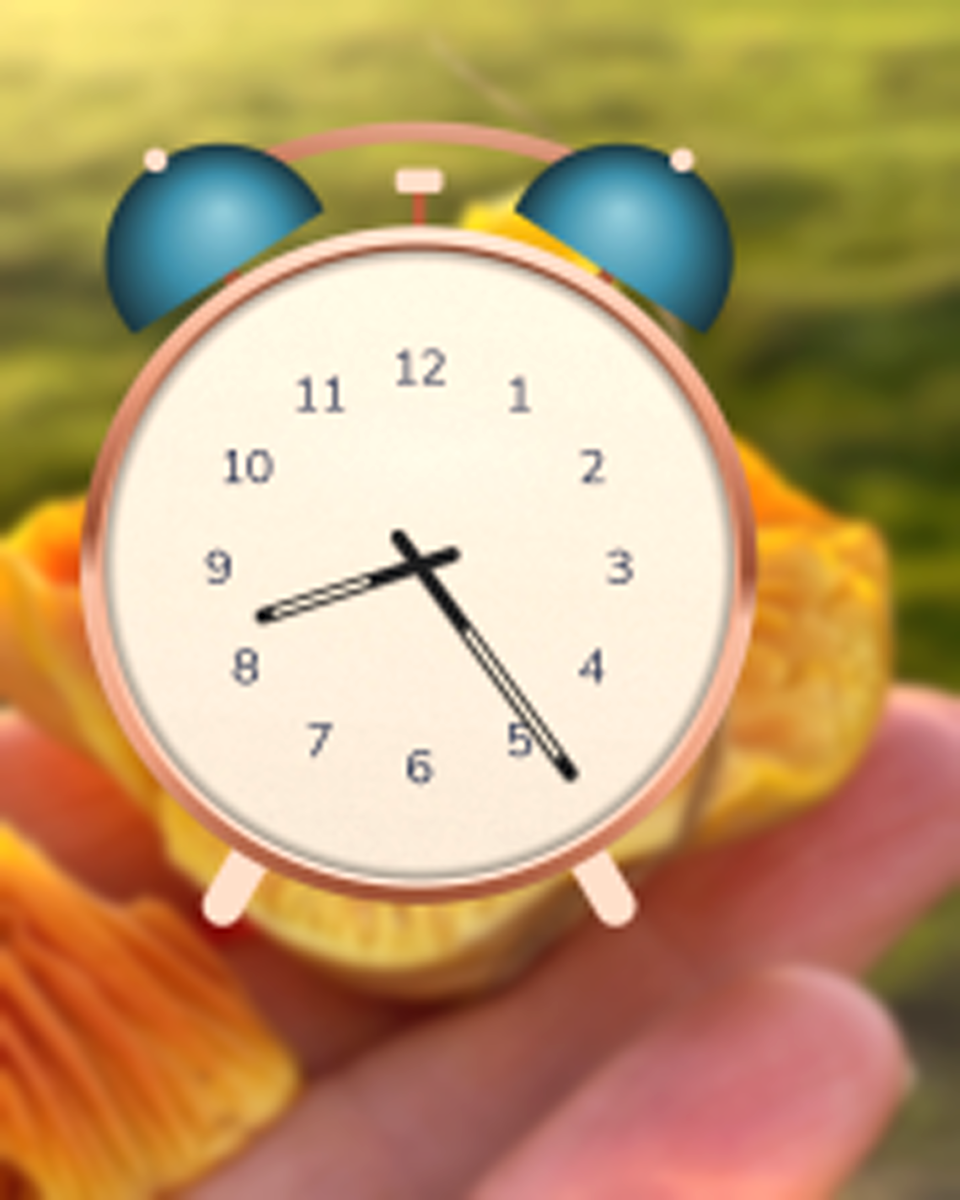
8:24
